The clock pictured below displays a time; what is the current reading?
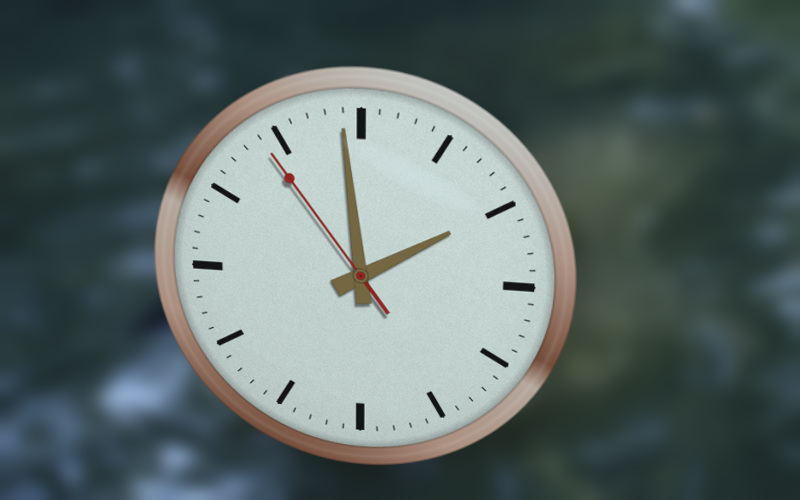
1:58:54
